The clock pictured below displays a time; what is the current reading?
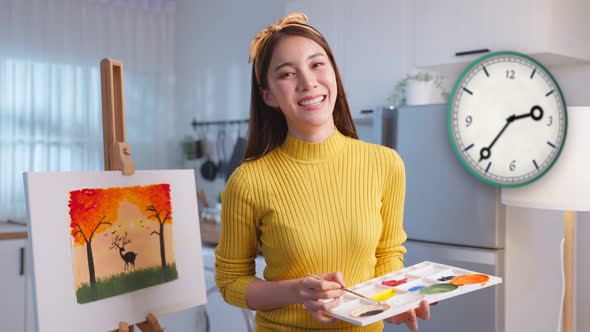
2:37
